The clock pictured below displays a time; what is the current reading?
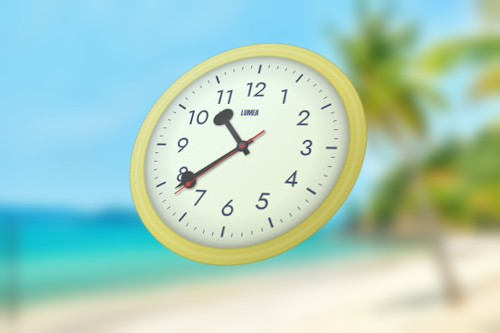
10:38:38
